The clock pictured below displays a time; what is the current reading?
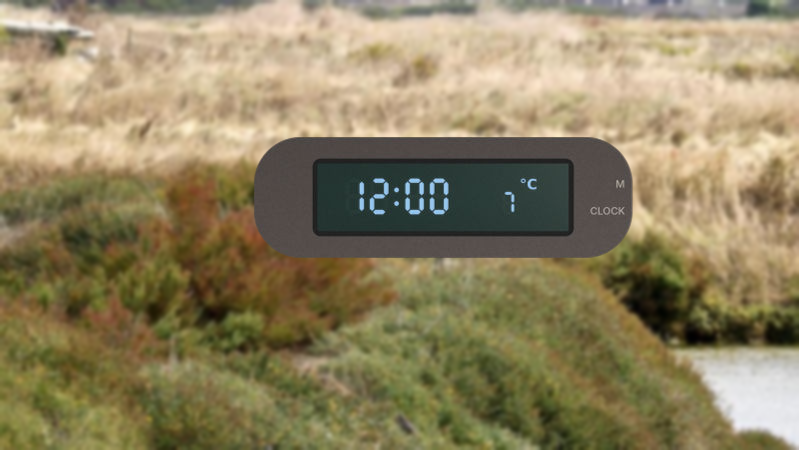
12:00
